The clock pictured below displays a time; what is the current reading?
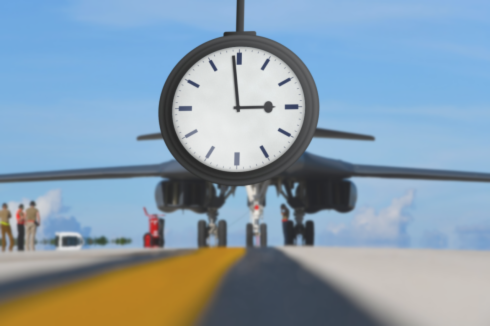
2:59
